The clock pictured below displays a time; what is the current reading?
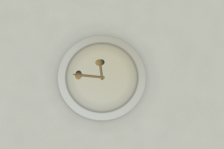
11:46
